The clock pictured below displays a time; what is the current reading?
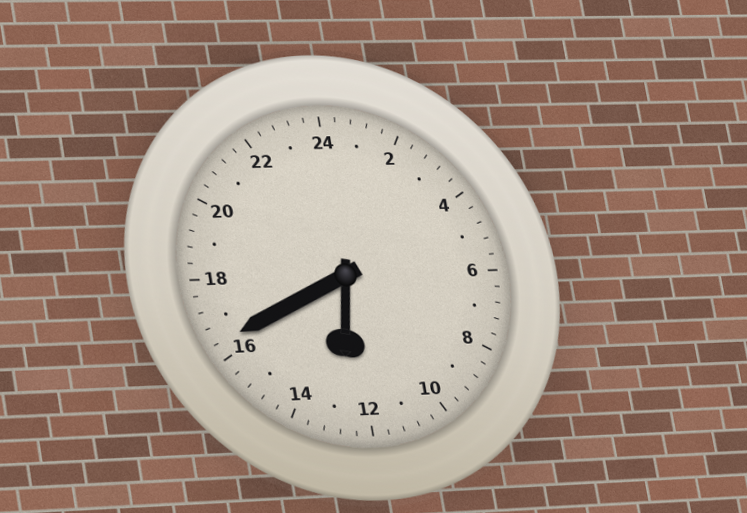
12:41
